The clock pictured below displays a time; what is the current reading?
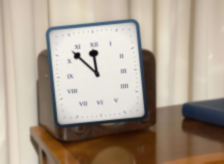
11:53
